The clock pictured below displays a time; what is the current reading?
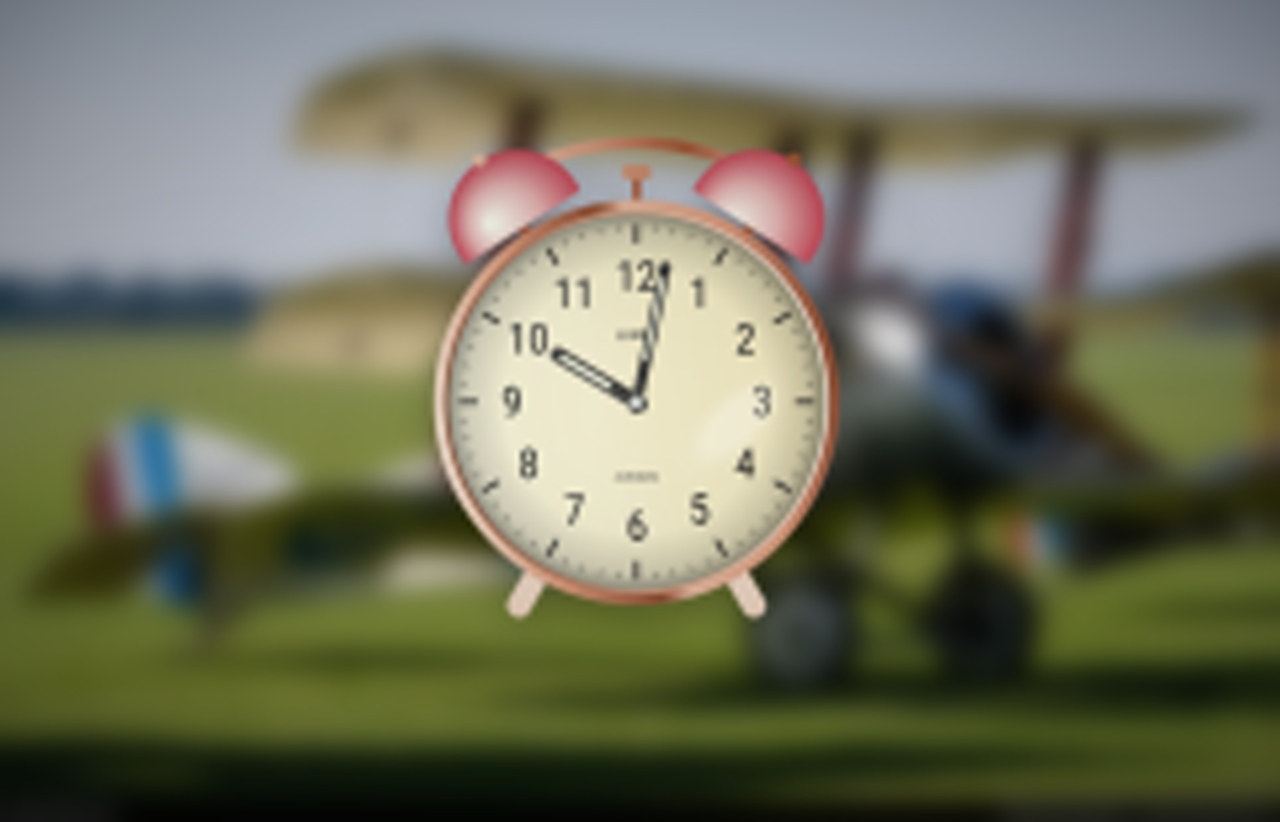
10:02
